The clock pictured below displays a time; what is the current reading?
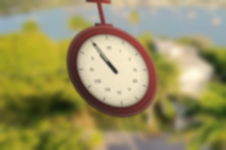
10:55
